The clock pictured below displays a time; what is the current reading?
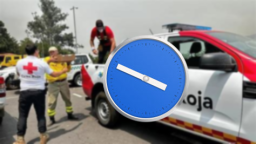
3:49
